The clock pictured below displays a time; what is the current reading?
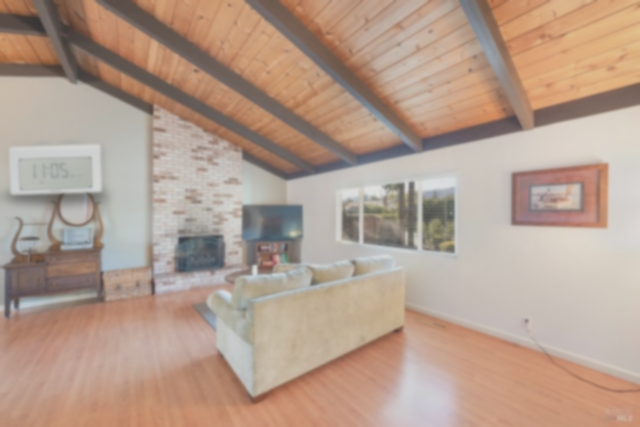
11:05
